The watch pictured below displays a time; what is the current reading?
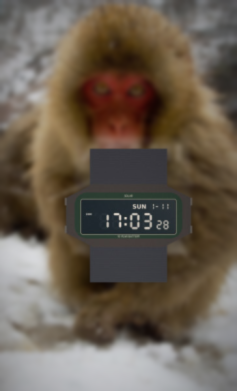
17:03:28
